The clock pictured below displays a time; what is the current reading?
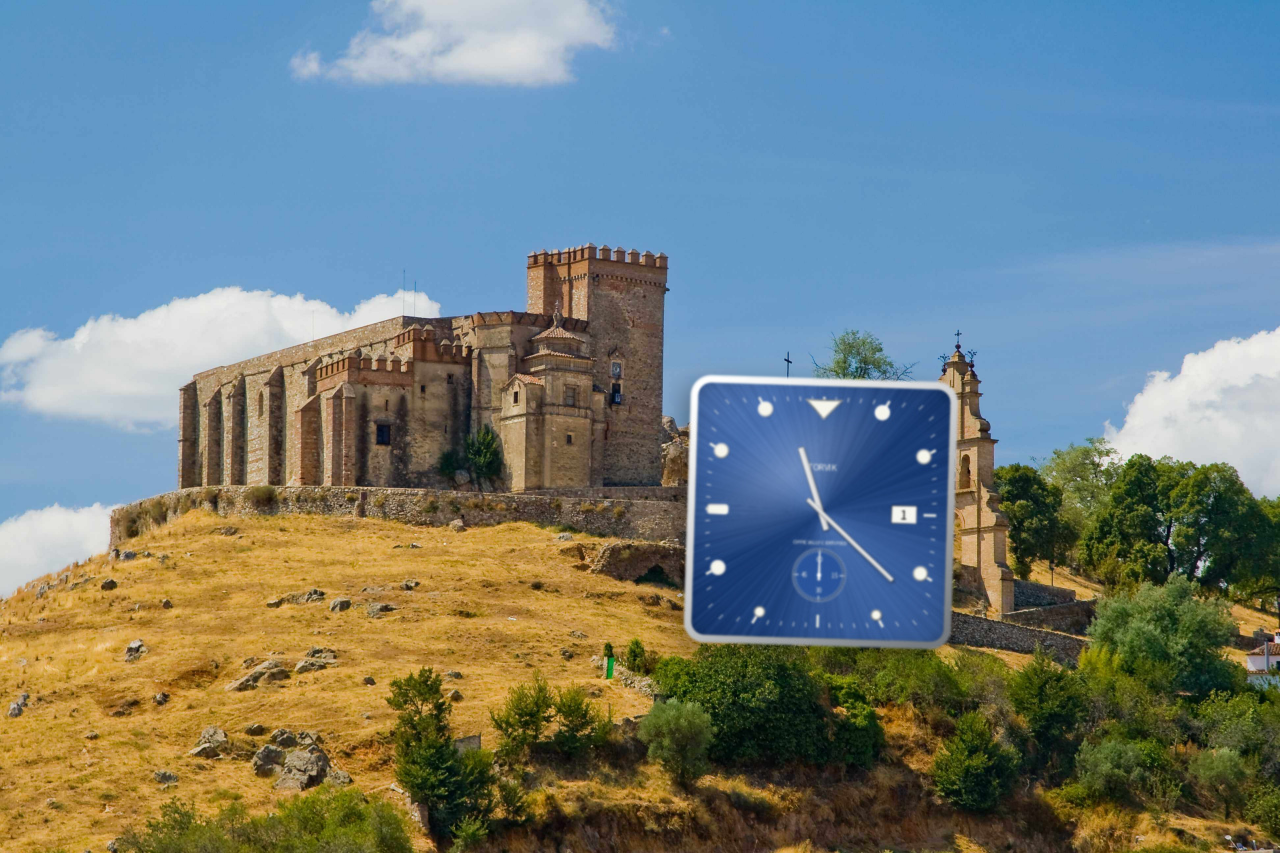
11:22
